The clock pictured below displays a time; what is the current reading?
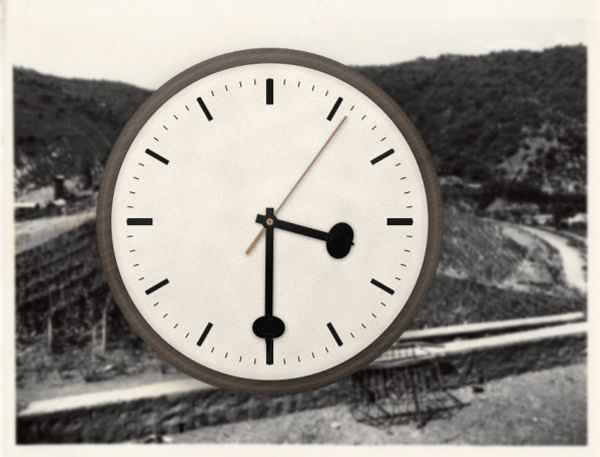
3:30:06
